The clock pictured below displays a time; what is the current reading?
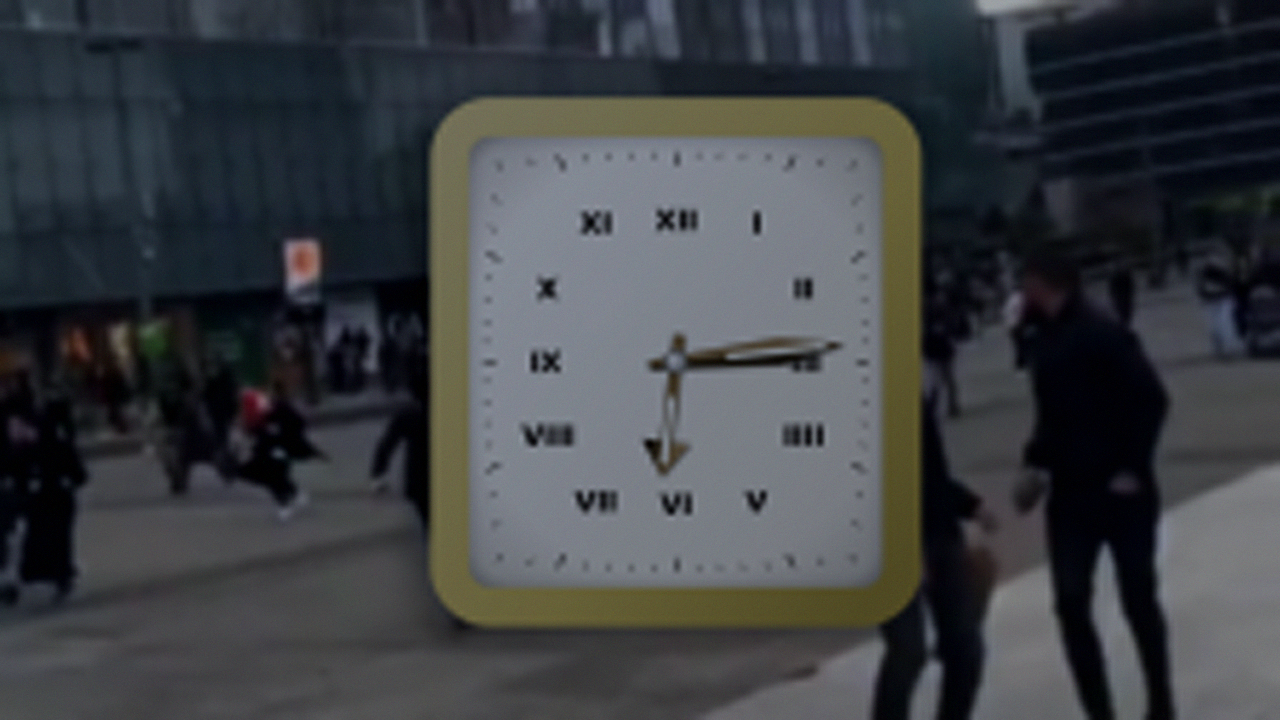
6:14
